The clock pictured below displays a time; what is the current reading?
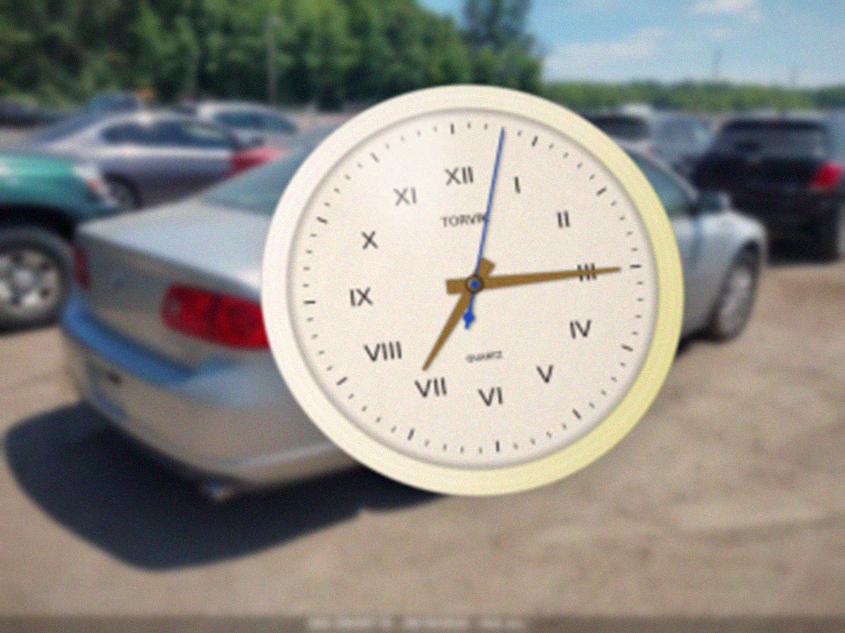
7:15:03
